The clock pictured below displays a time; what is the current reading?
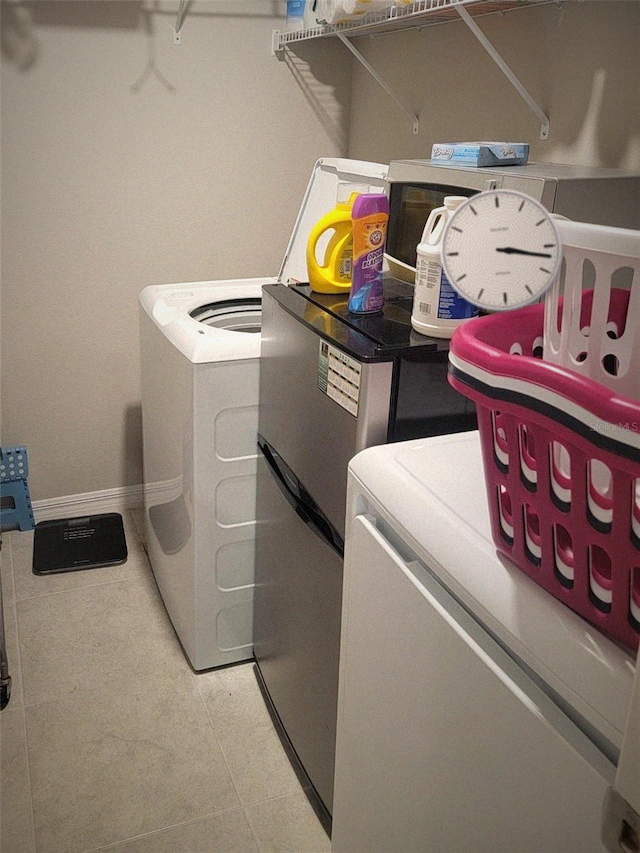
3:17
